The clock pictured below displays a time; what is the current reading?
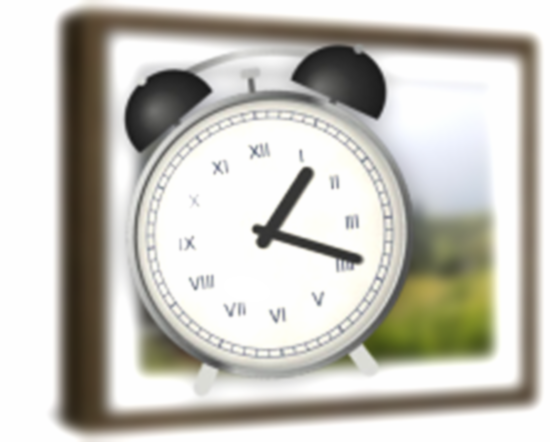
1:19
